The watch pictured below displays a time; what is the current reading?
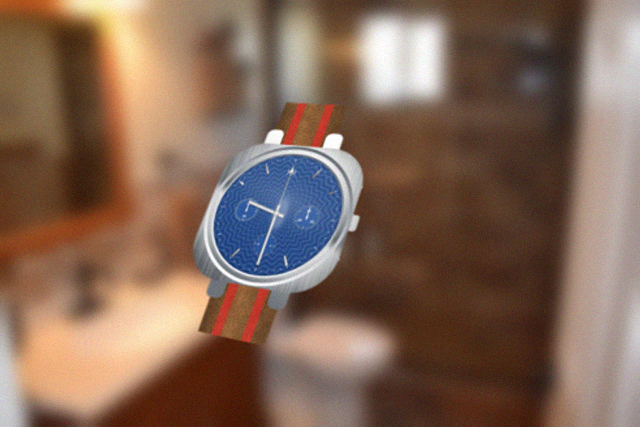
9:30
